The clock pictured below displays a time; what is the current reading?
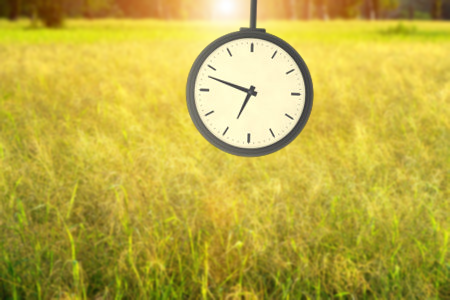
6:48
